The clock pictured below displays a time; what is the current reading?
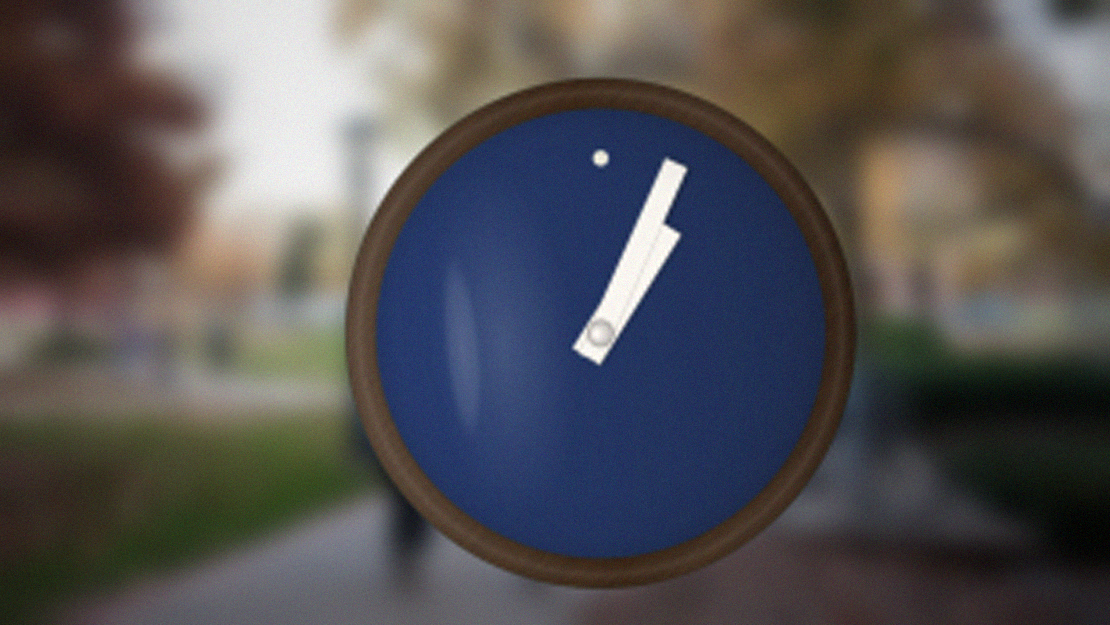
1:04
